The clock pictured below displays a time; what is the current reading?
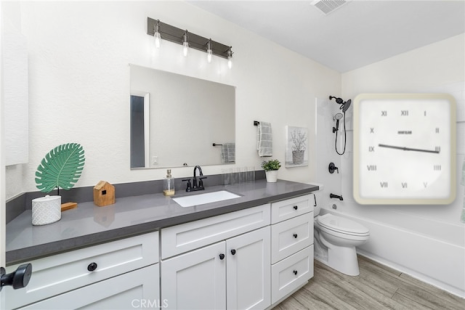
9:16
